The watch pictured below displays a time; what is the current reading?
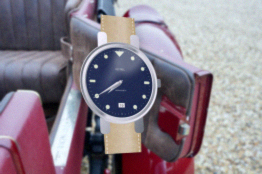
7:40
